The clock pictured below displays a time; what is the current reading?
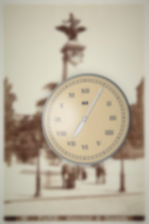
7:05
